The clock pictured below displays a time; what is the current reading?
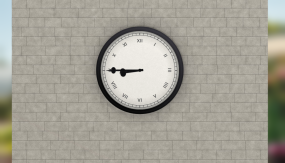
8:45
